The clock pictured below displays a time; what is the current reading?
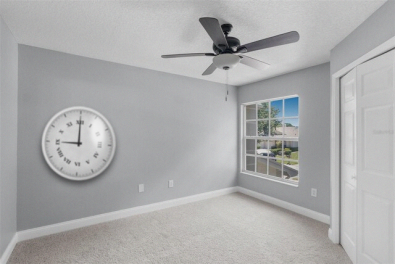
9:00
